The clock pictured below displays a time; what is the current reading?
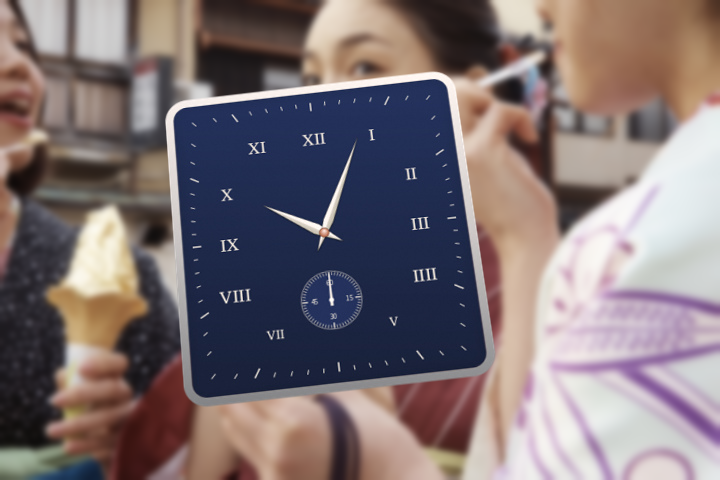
10:04
